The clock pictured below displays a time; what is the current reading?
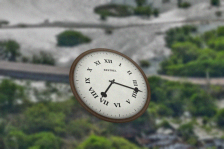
7:18
